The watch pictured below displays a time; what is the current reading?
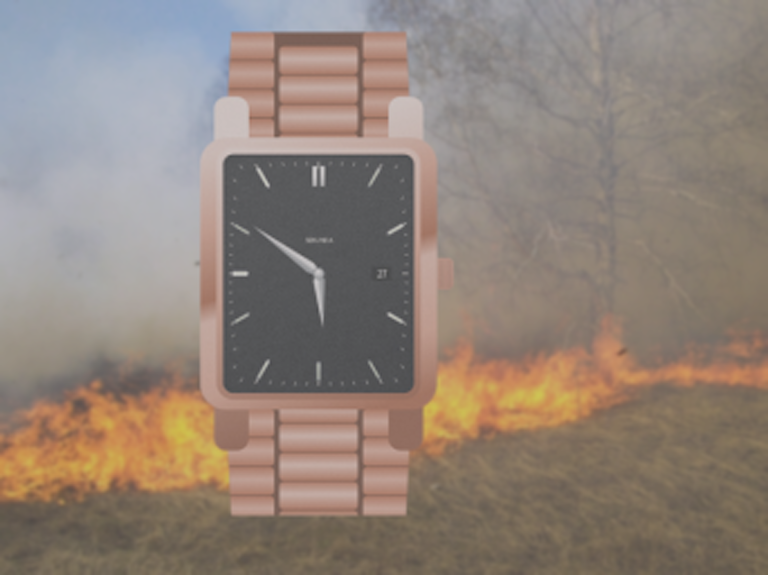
5:51
